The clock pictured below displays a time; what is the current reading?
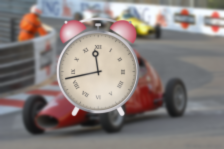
11:43
